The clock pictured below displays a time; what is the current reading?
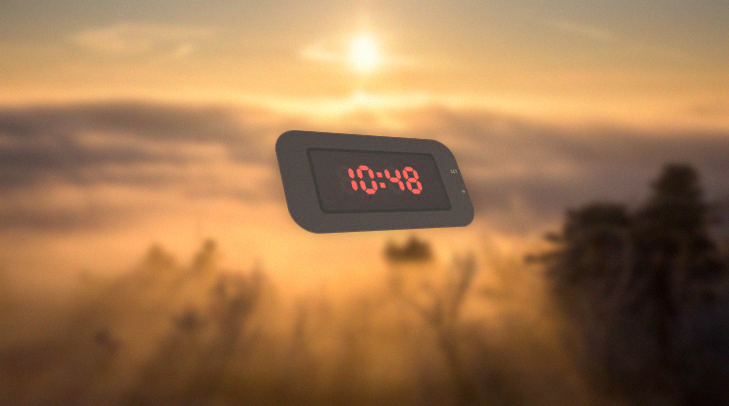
10:48
